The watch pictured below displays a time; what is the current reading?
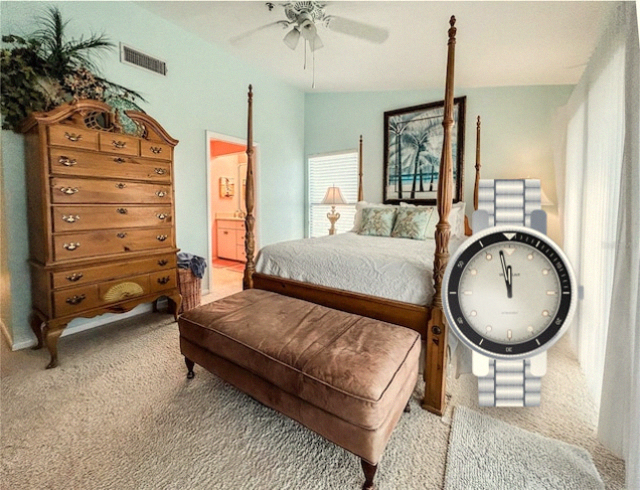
11:58
